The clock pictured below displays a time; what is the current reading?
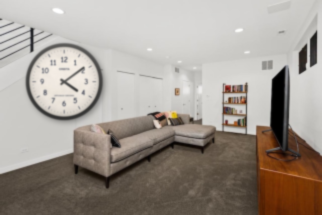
4:09
